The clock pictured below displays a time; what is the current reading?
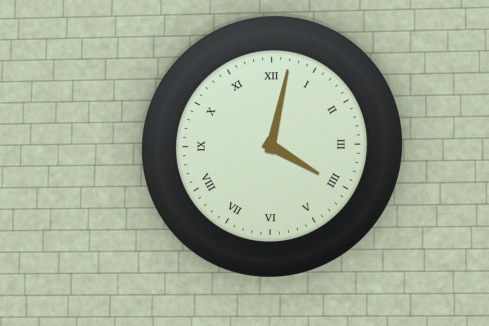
4:02
